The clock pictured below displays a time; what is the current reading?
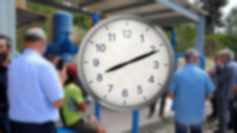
8:11
